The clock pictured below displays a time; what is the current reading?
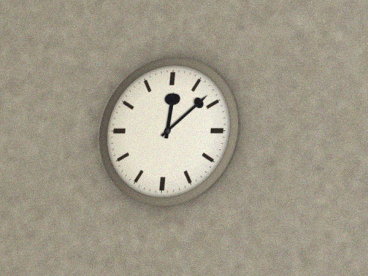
12:08
